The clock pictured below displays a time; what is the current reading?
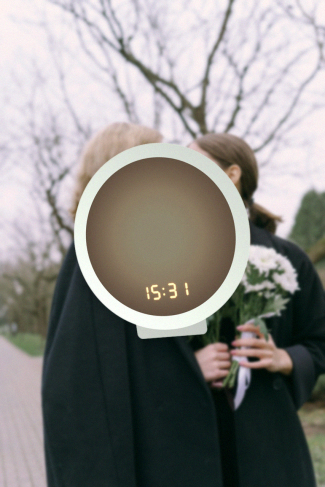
15:31
